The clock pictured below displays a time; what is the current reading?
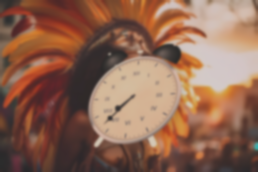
7:37
